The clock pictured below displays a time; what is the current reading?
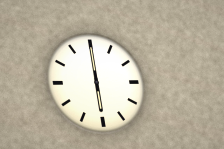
6:00
